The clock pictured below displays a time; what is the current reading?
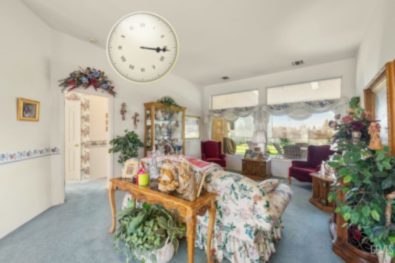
3:16
